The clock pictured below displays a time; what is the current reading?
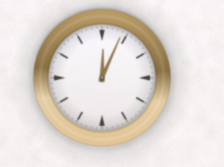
12:04
